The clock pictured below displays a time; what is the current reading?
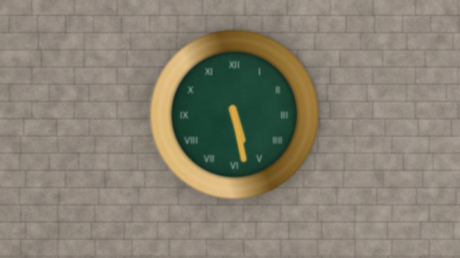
5:28
